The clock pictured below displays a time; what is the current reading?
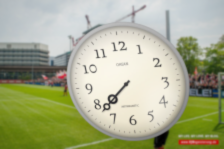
7:38
